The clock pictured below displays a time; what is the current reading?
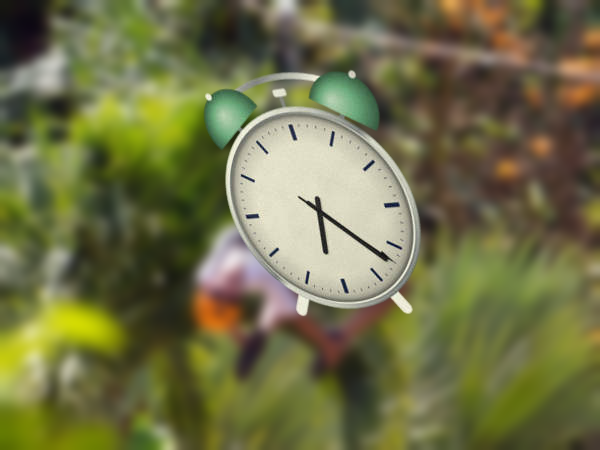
6:22:22
